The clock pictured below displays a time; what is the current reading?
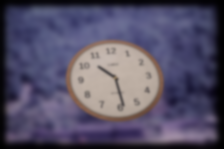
10:29
